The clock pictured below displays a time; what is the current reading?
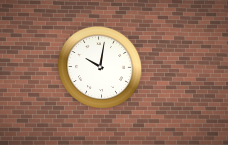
10:02
